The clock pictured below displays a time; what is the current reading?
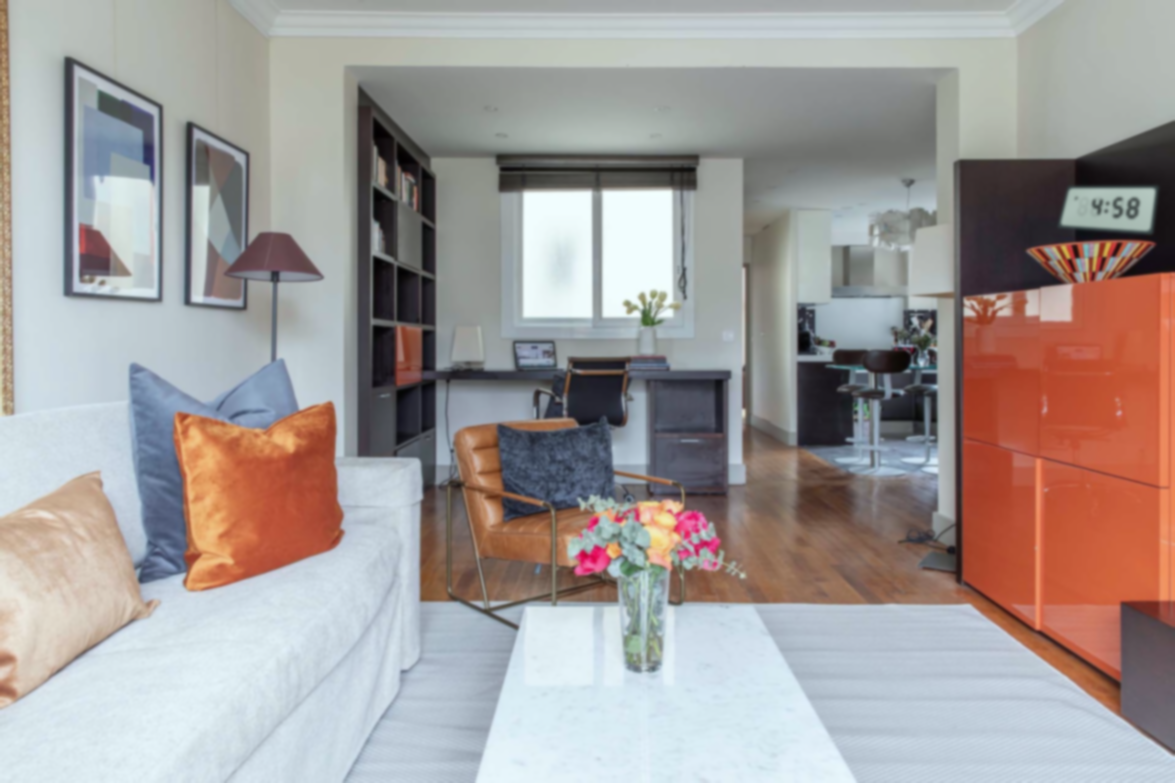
4:58
